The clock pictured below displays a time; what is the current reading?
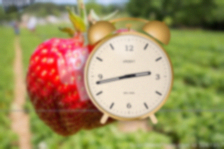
2:43
